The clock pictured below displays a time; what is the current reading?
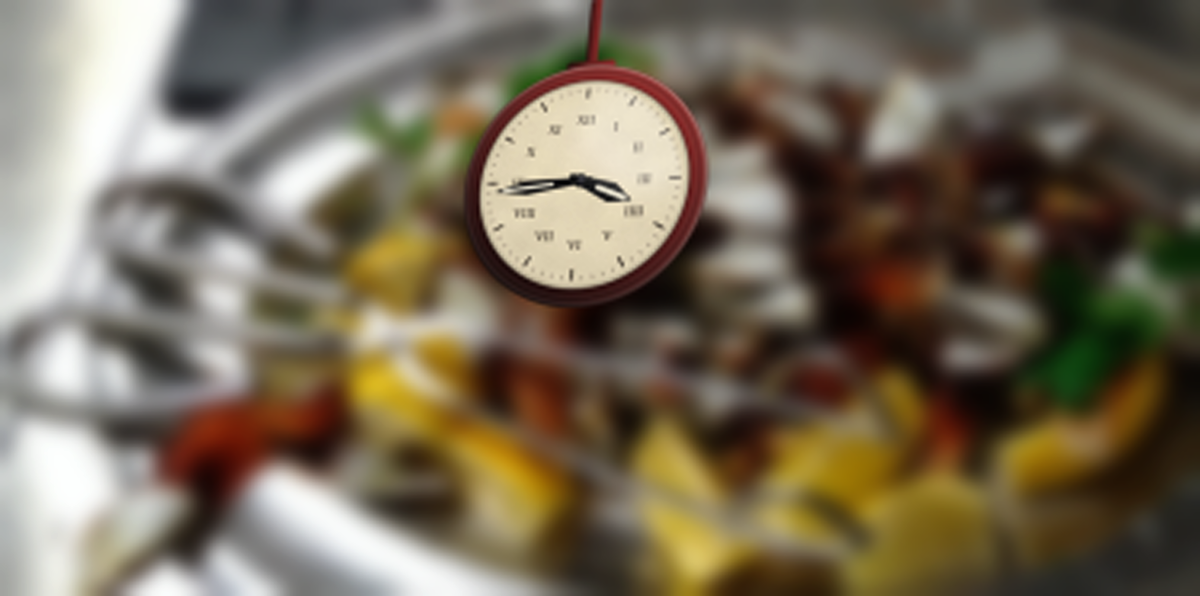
3:44
